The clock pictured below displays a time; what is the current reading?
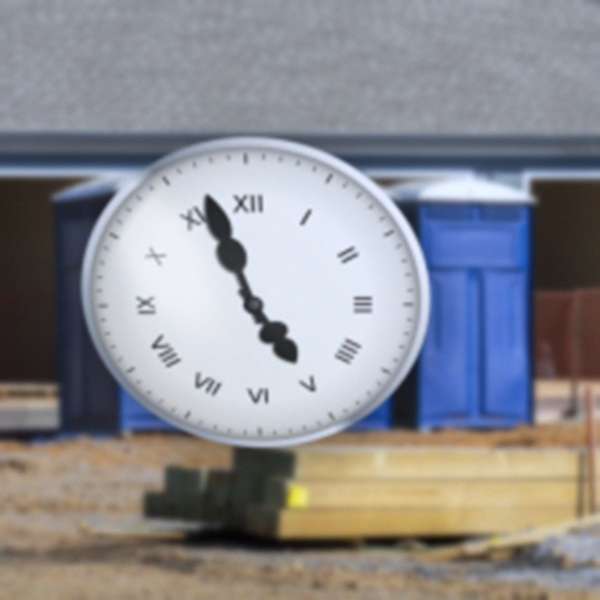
4:57
